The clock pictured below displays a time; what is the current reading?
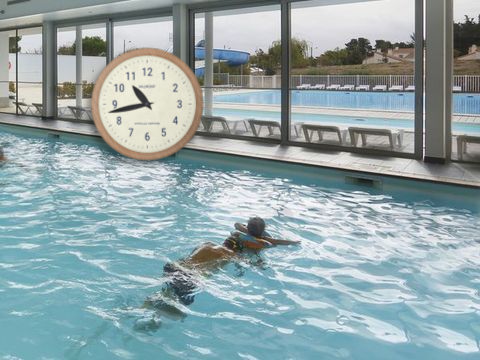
10:43
